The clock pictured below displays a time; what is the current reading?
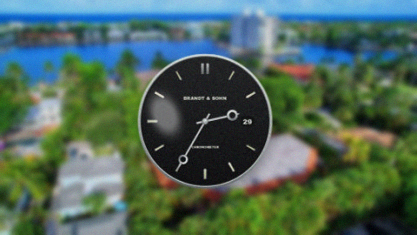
2:35
